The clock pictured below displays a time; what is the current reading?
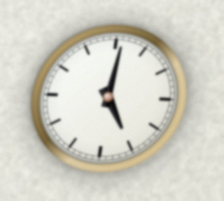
5:01
